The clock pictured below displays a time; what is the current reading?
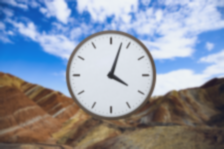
4:03
